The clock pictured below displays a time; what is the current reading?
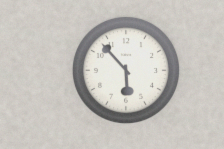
5:53
